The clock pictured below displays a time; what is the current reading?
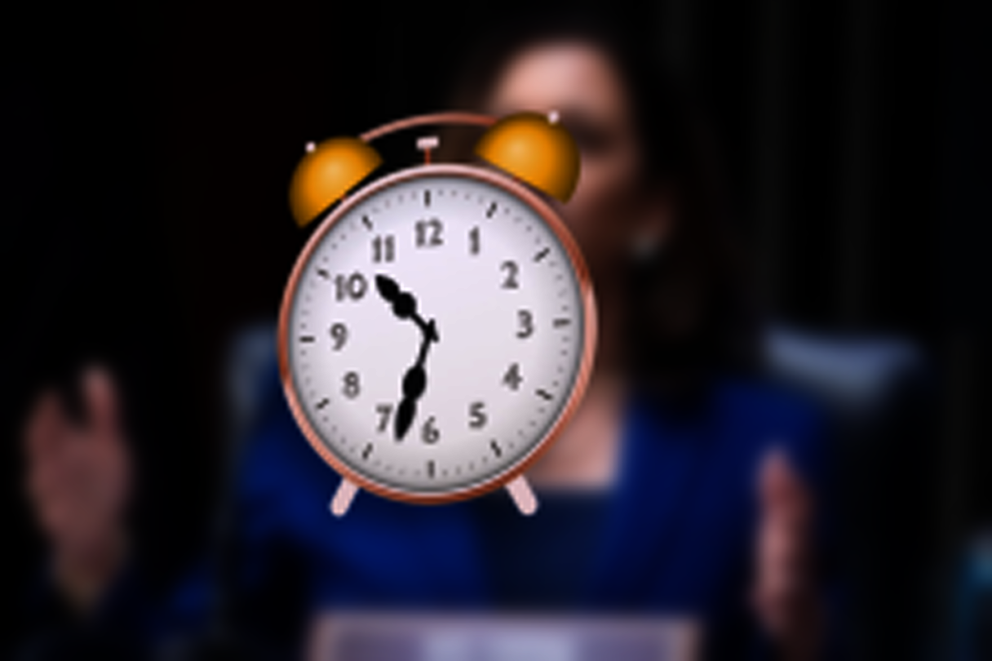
10:33
